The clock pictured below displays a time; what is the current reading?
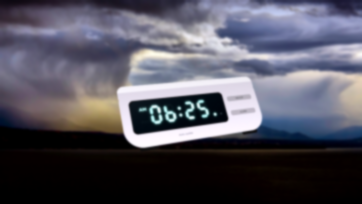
6:25
